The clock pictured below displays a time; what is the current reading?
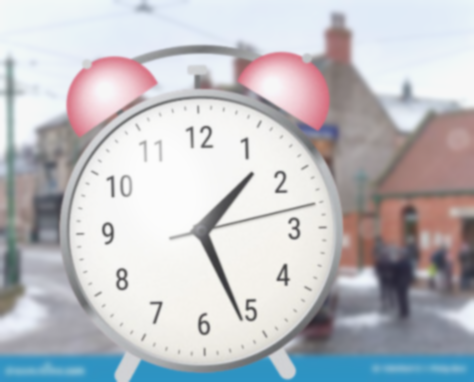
1:26:13
